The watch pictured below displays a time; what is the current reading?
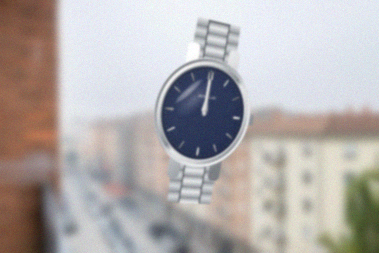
12:00
